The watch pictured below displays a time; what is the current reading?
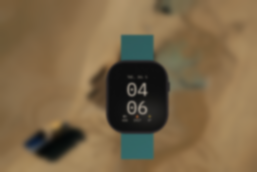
4:06
